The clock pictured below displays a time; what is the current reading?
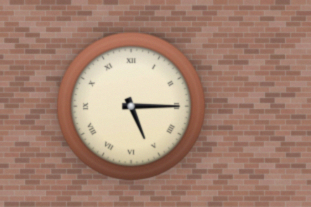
5:15
